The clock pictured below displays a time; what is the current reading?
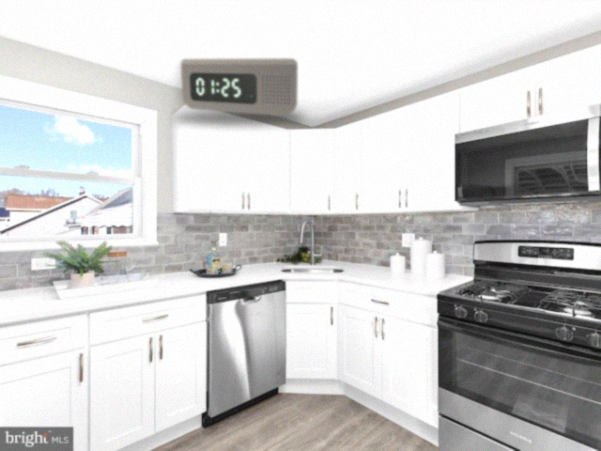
1:25
